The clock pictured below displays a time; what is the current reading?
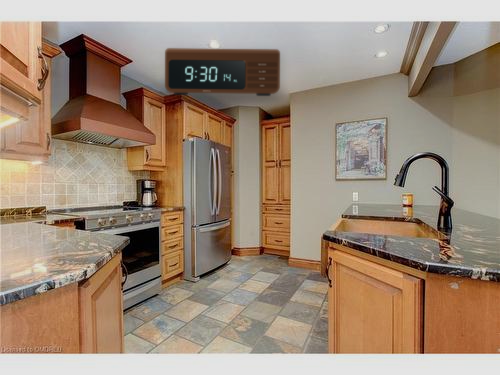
9:30
